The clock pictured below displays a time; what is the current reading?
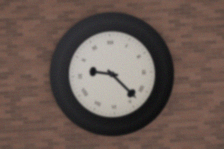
9:23
